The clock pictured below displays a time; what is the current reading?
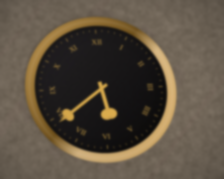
5:39
